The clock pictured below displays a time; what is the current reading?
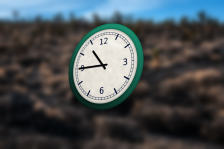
10:45
